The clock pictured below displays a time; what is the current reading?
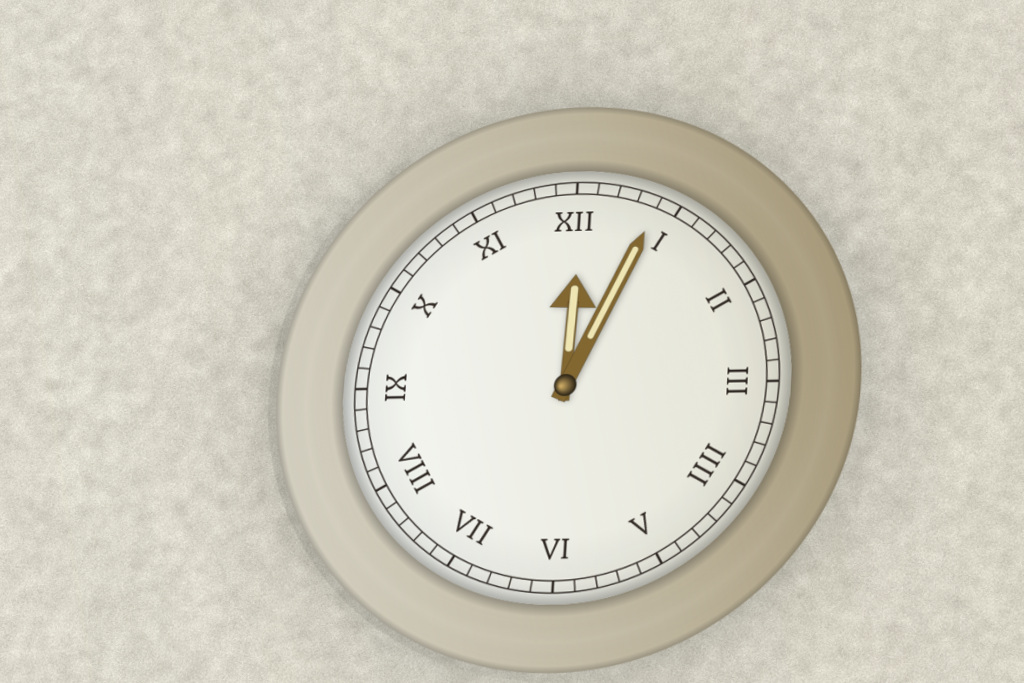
12:04
